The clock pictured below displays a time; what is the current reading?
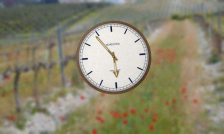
5:54
